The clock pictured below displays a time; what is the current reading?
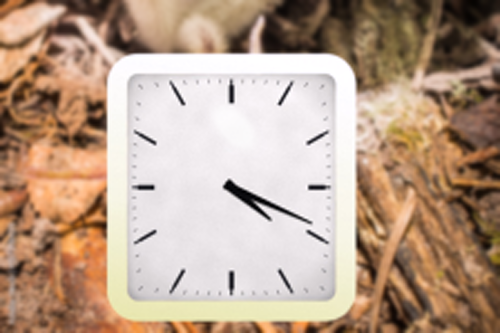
4:19
